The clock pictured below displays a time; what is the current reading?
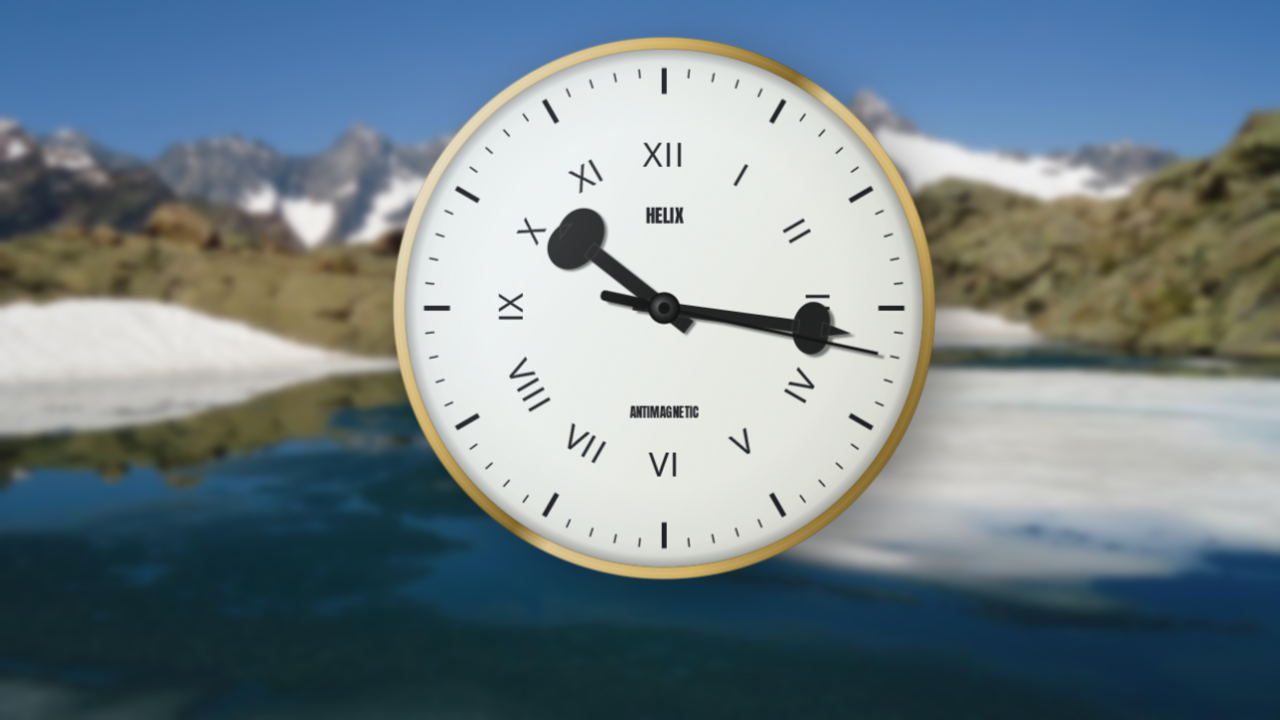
10:16:17
